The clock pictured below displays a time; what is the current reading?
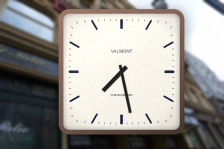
7:28
